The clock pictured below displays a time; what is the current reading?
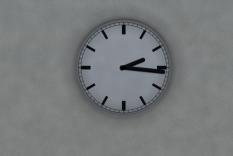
2:16
